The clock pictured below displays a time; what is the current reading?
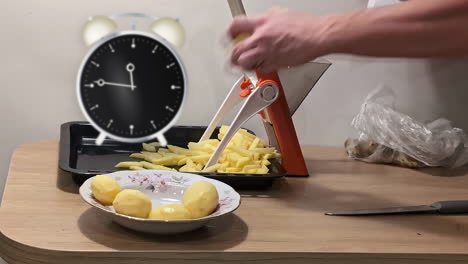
11:46
